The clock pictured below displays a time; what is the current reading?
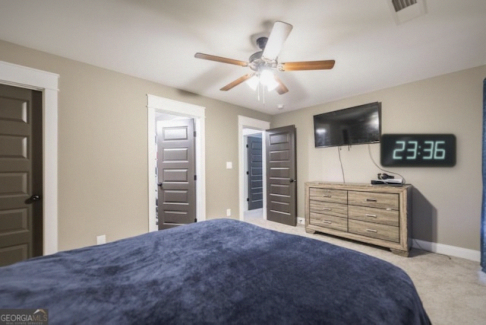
23:36
